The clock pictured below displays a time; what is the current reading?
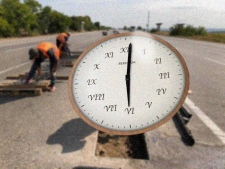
6:01
